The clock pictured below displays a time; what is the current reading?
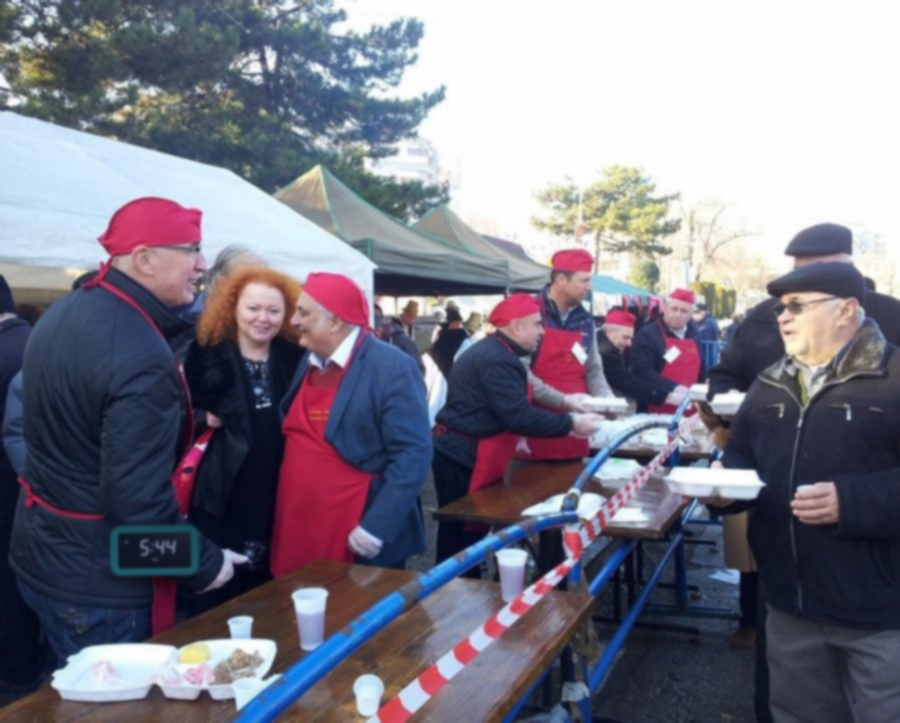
5:44
